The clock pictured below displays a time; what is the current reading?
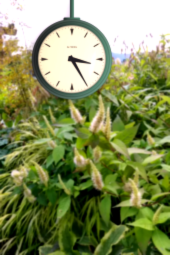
3:25
